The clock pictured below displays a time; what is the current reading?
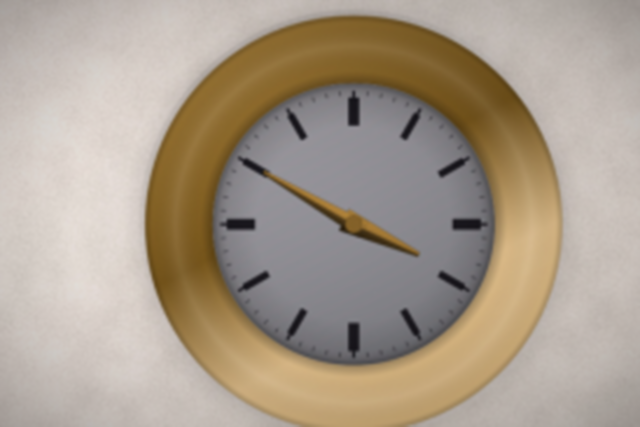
3:50
